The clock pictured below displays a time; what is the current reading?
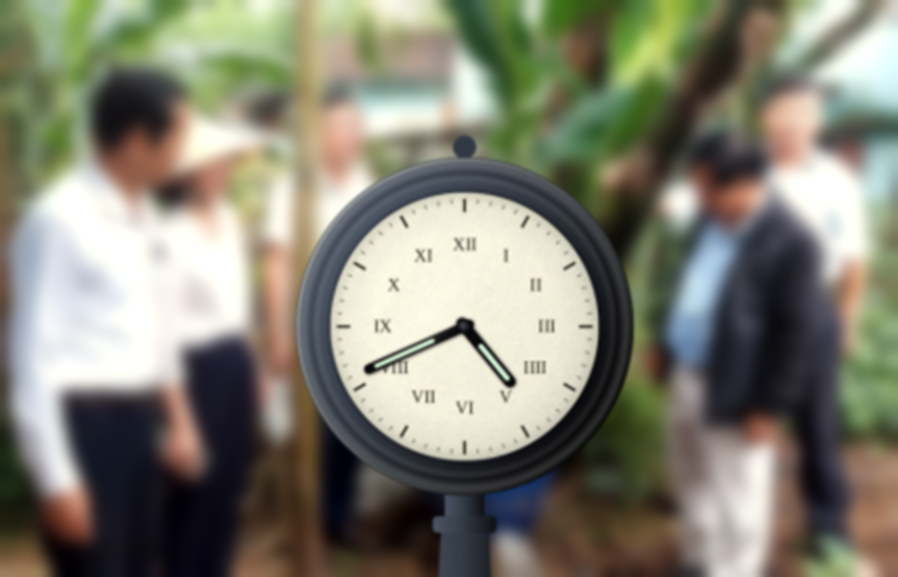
4:41
